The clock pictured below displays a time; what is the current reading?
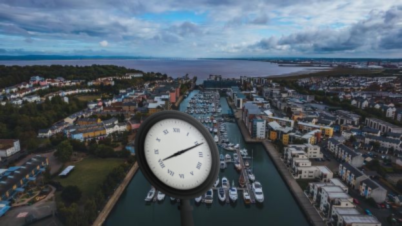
8:11
